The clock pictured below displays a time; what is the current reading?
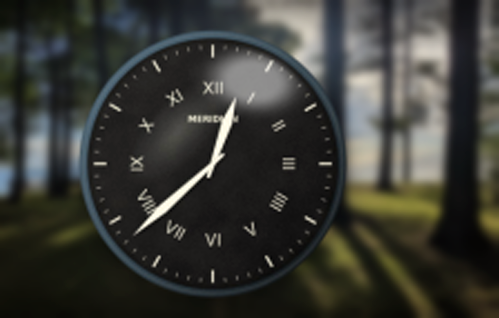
12:38
